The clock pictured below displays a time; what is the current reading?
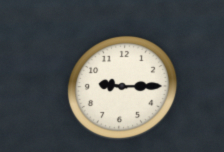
9:15
